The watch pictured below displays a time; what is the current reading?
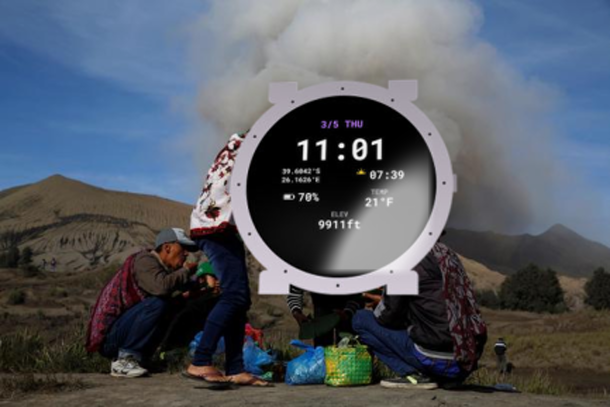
11:01
